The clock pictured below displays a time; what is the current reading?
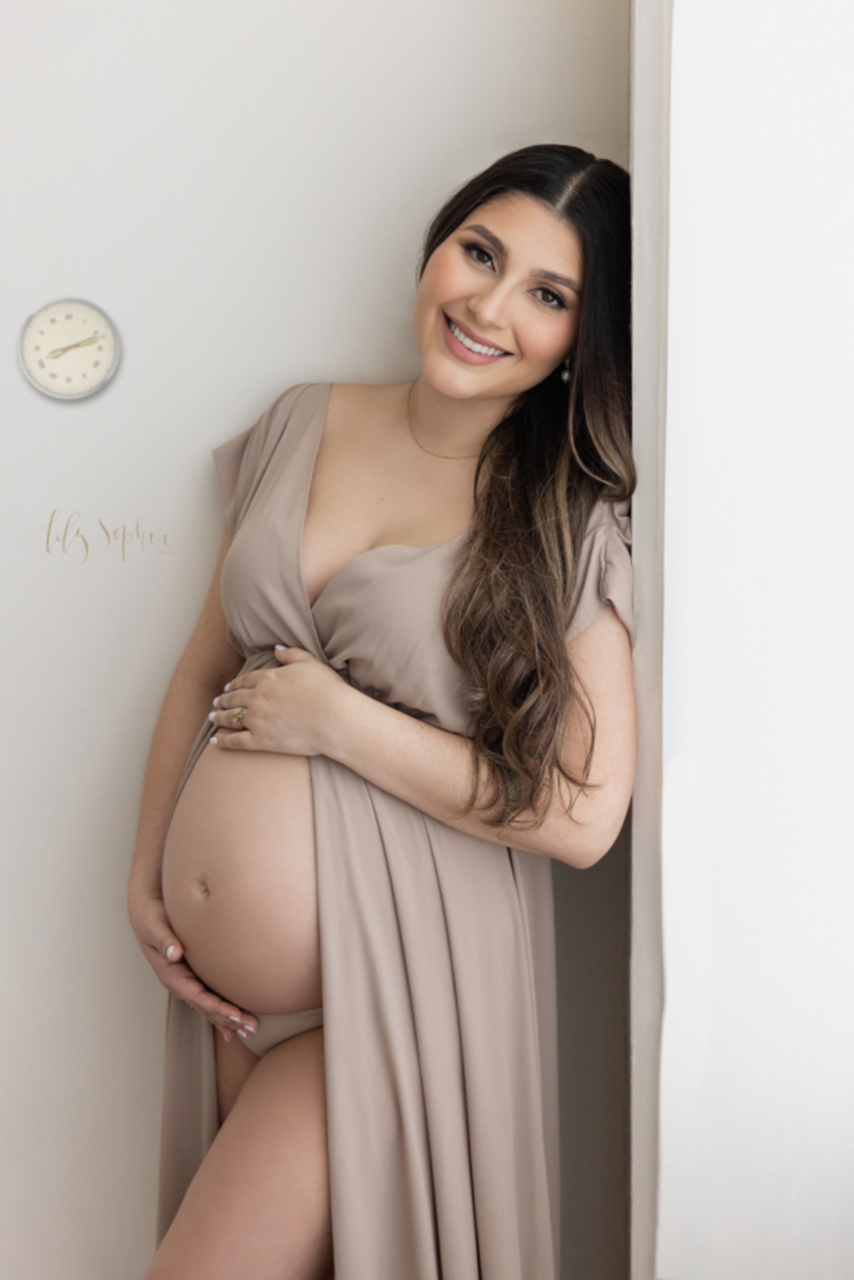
8:12
